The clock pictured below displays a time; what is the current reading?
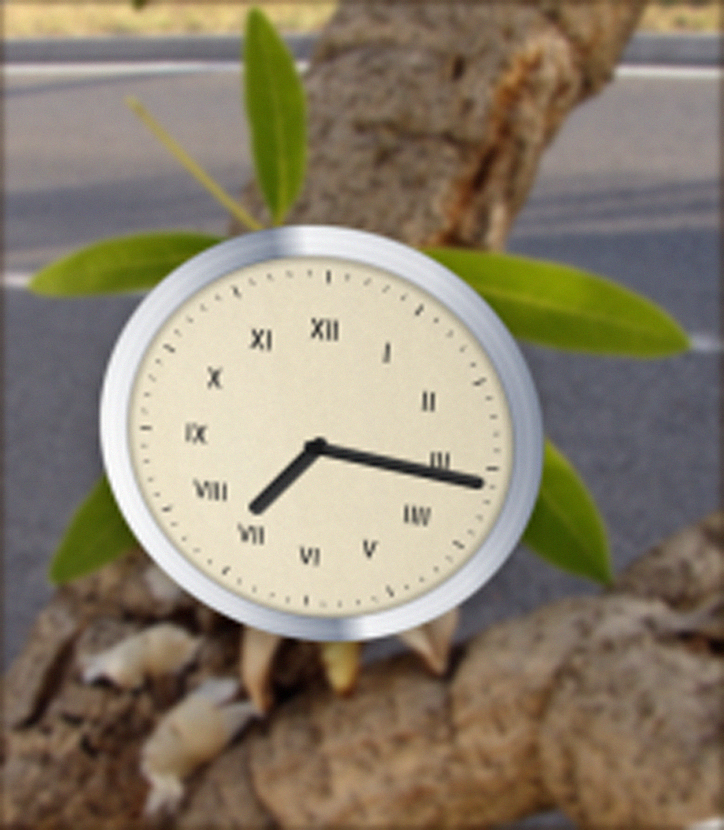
7:16
